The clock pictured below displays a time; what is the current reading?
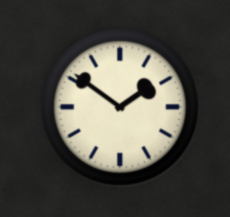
1:51
